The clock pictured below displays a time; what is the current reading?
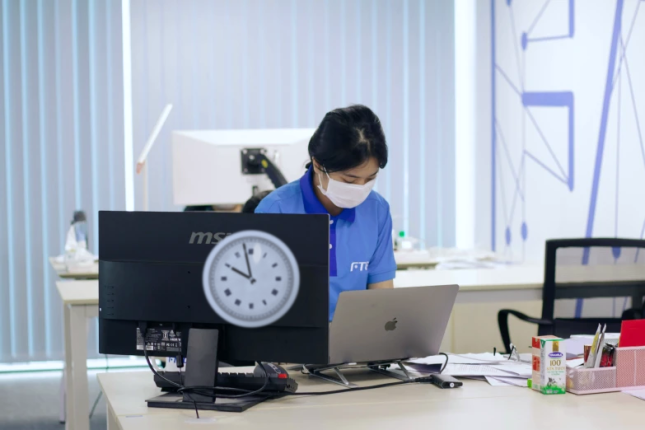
9:58
